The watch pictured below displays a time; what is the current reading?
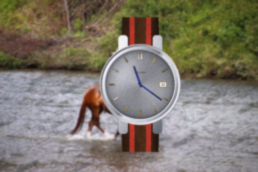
11:21
